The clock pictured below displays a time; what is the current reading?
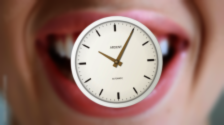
10:05
